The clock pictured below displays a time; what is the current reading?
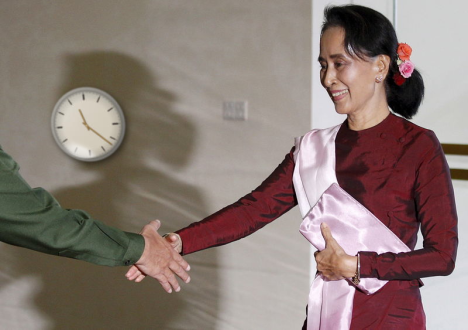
11:22
